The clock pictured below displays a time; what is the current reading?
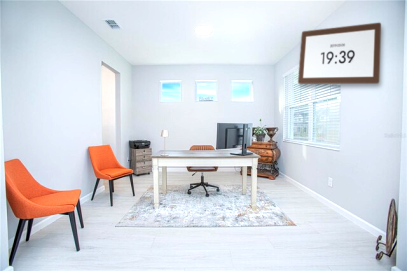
19:39
